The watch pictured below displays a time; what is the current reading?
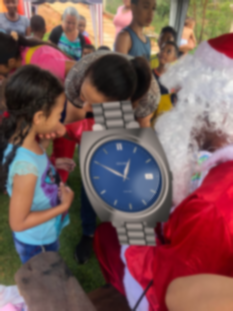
12:50
